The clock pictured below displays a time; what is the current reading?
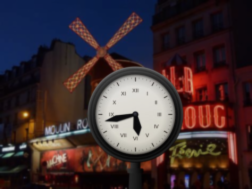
5:43
